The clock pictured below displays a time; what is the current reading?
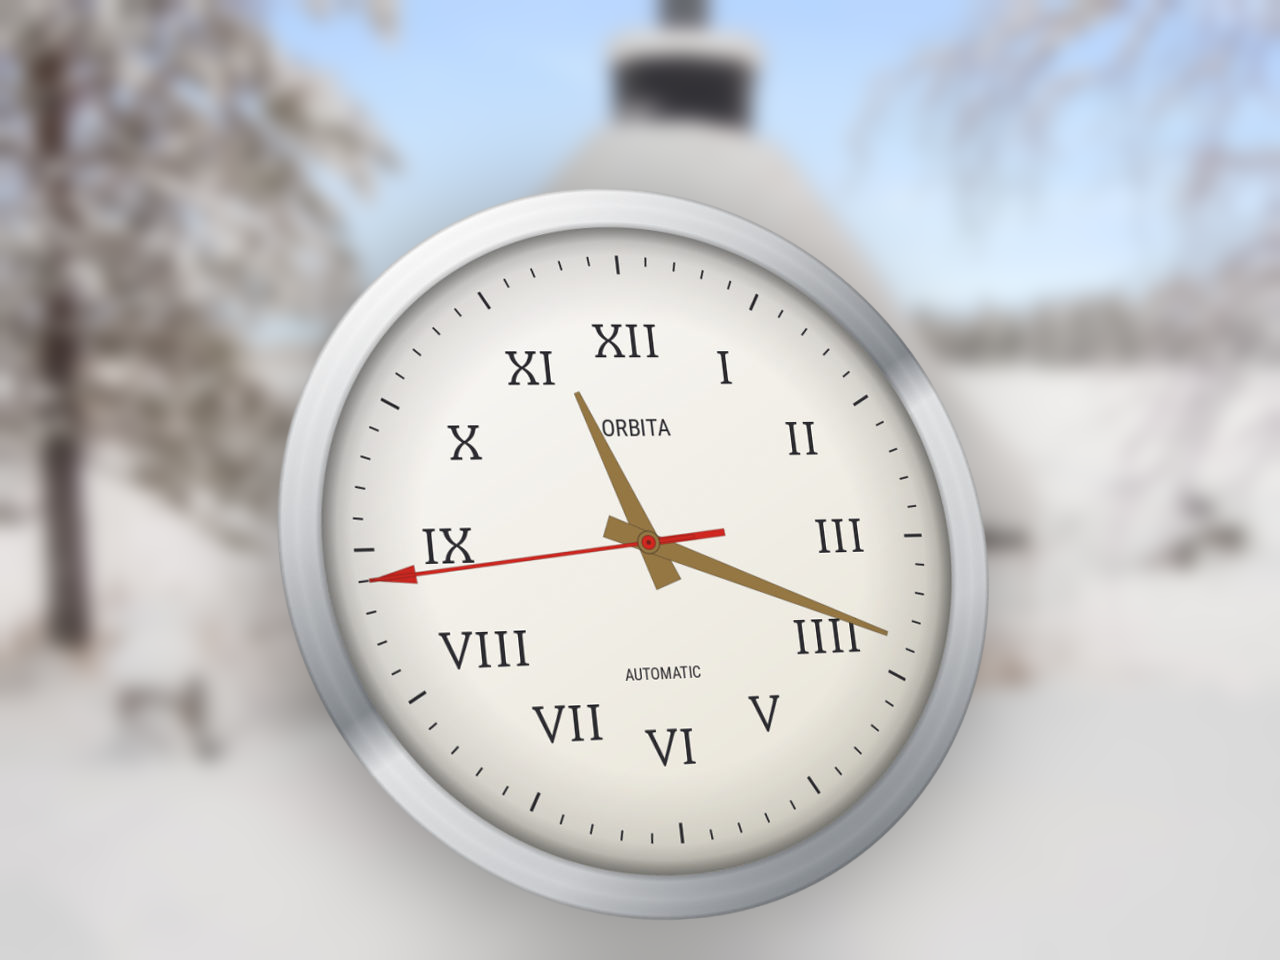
11:18:44
